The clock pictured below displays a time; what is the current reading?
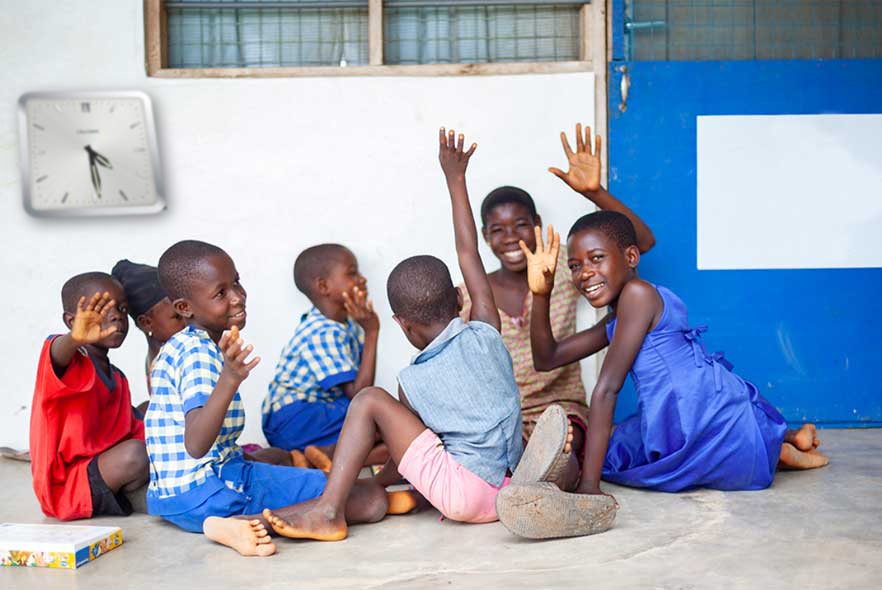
4:29
